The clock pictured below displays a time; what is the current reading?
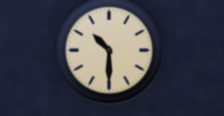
10:30
